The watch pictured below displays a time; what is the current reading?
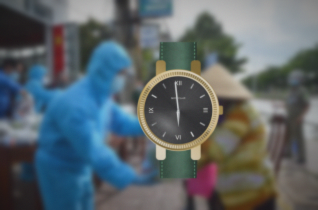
5:59
